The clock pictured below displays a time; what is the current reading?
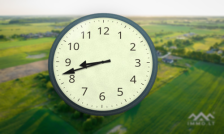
8:42
